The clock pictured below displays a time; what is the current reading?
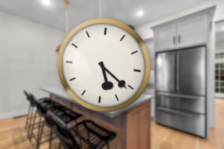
5:21
